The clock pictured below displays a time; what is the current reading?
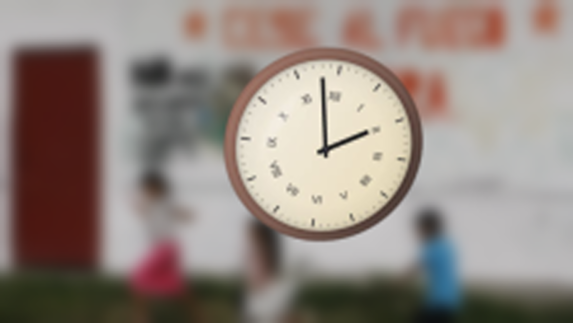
1:58
